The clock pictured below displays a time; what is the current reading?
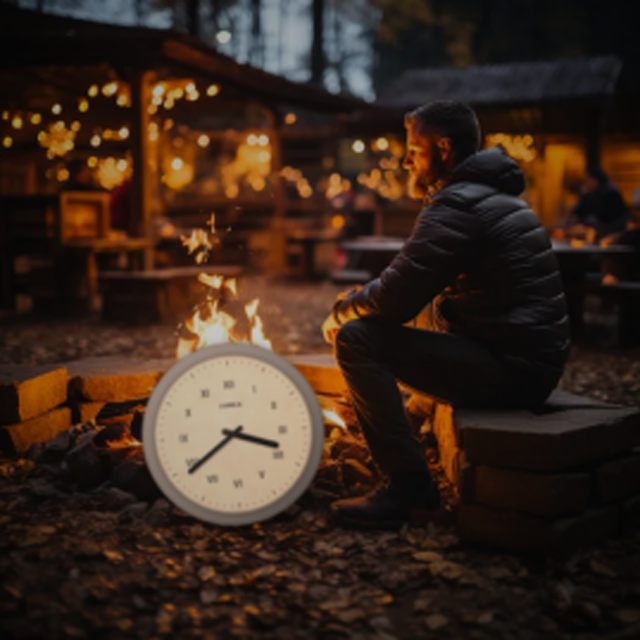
3:39
